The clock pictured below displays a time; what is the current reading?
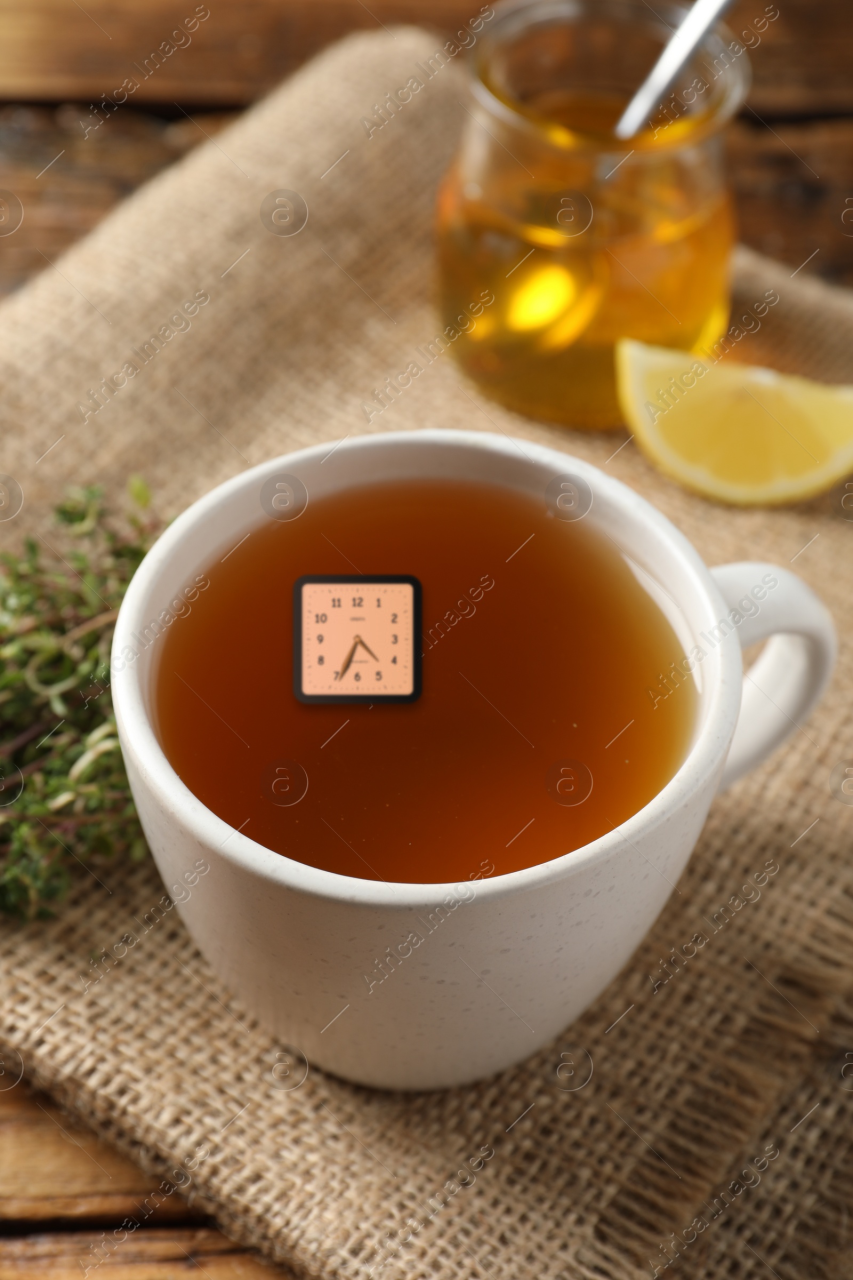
4:34
